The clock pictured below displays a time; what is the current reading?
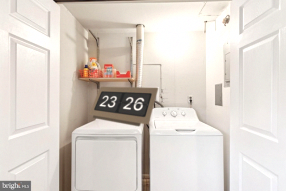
23:26
